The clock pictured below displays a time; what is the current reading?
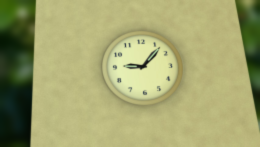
9:07
